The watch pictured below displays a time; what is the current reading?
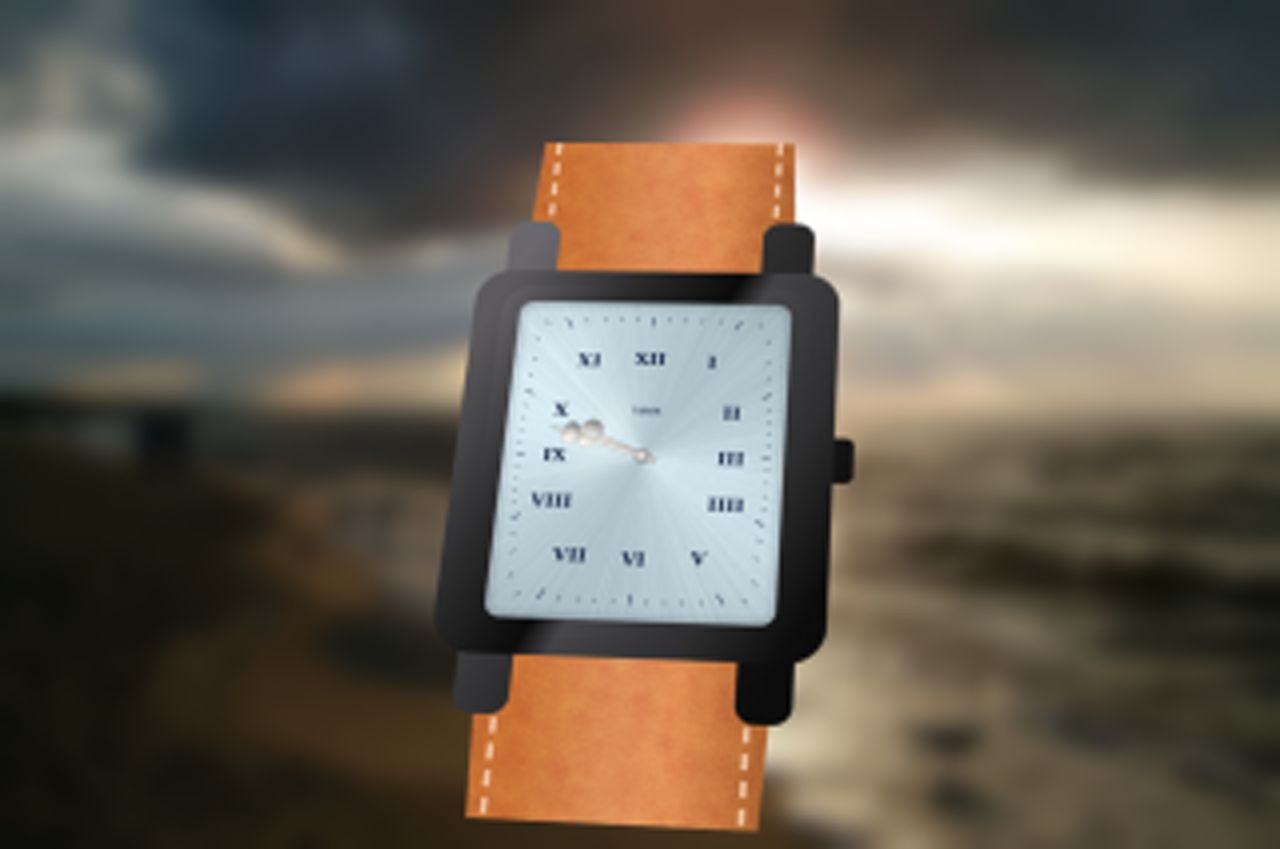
9:48
